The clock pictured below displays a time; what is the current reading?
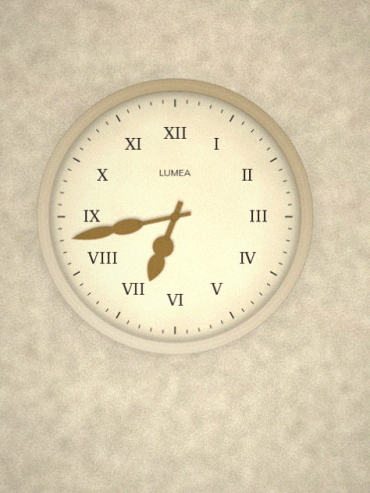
6:43
